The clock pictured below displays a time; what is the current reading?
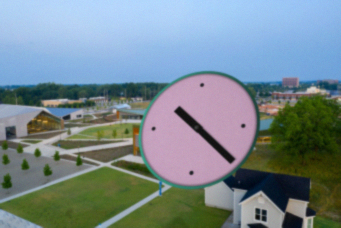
10:22
